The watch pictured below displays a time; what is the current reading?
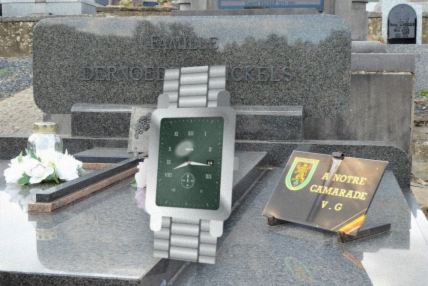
8:16
